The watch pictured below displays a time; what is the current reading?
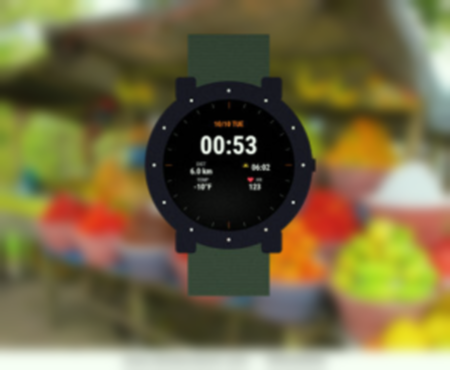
0:53
